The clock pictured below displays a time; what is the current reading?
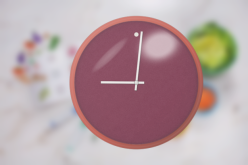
9:01
